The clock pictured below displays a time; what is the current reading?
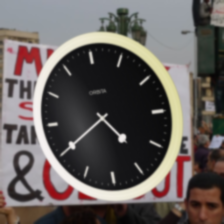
4:40
